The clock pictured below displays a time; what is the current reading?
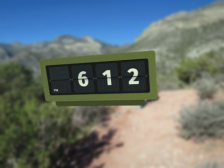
6:12
